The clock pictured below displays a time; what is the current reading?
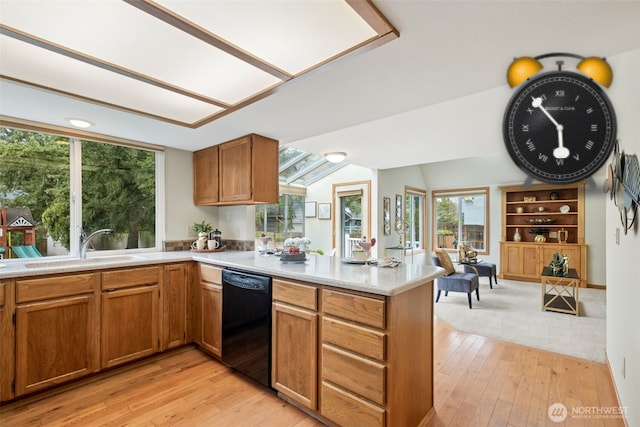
5:53
